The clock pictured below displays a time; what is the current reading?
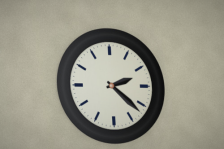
2:22
